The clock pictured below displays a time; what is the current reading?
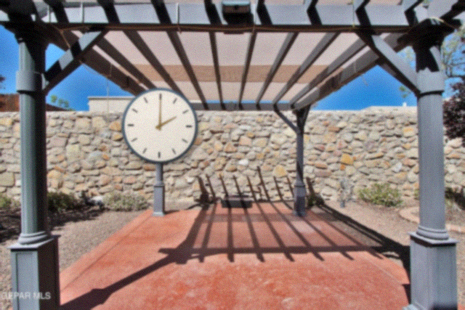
2:00
